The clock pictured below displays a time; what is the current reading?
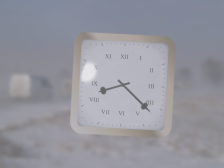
8:22
